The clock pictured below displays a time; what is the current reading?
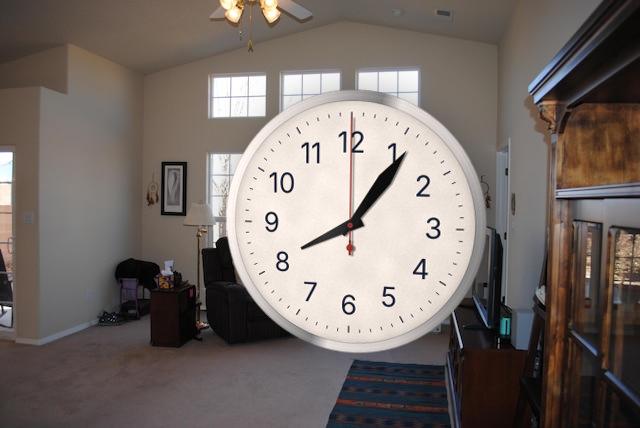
8:06:00
